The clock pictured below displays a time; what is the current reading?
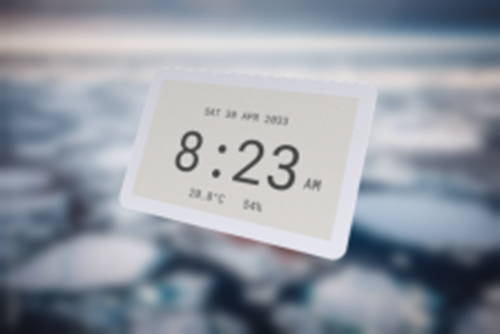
8:23
